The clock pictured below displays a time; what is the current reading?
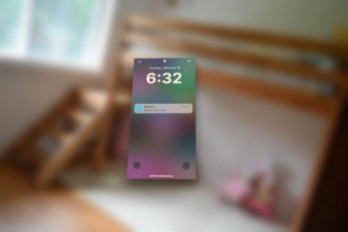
6:32
